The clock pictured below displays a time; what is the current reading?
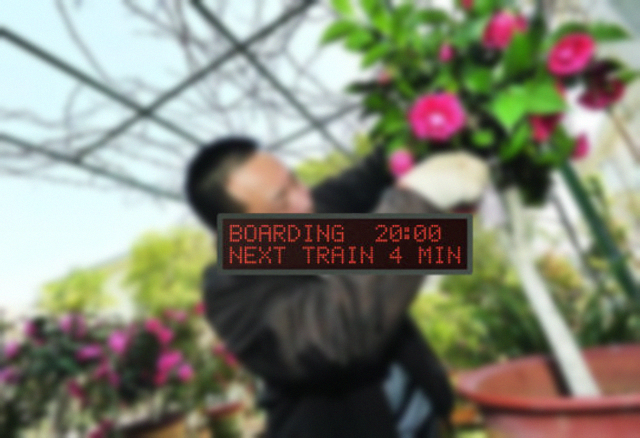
20:00
